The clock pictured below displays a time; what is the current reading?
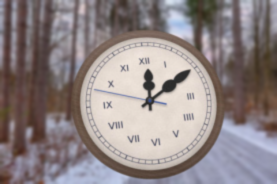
12:09:48
